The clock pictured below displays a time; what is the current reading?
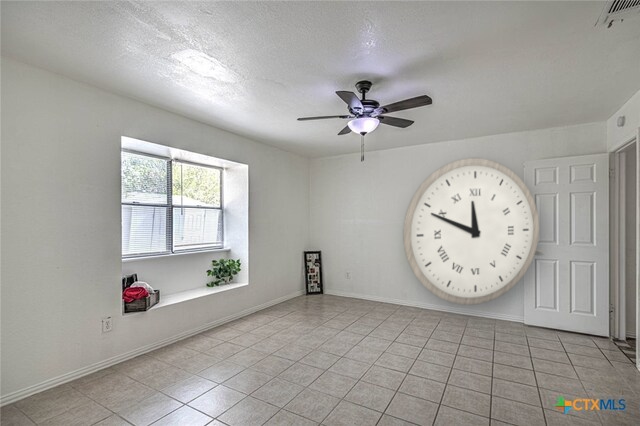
11:49
